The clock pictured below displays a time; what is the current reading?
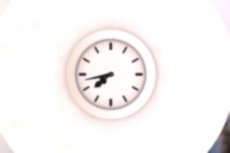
7:43
